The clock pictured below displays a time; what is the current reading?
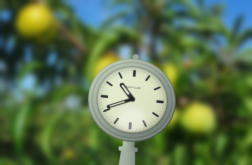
10:41
